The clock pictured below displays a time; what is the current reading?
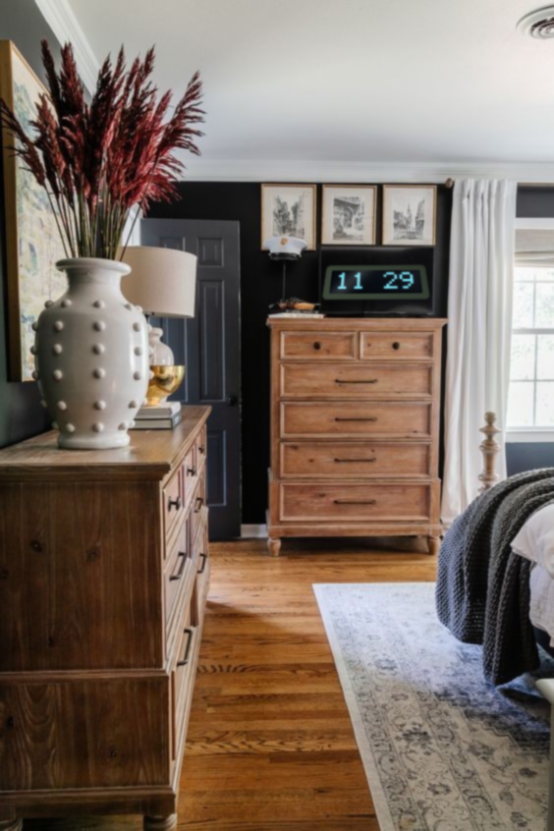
11:29
